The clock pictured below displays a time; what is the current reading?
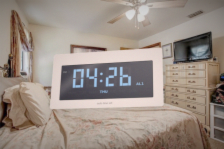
4:26
